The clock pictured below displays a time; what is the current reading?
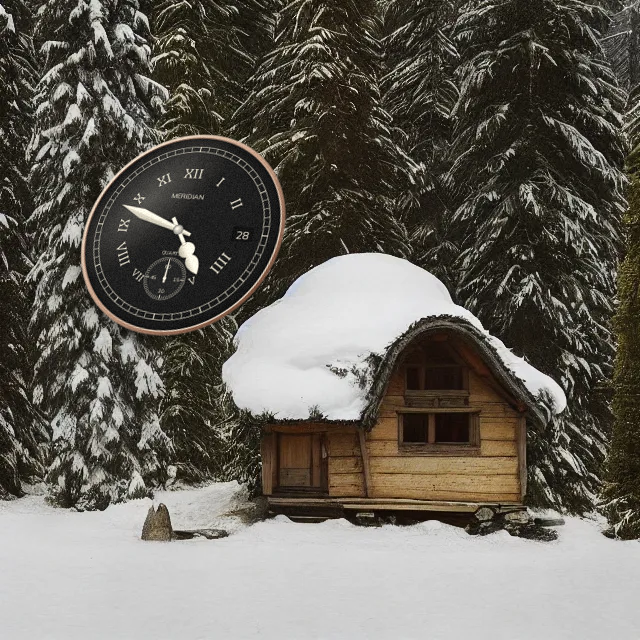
4:48
